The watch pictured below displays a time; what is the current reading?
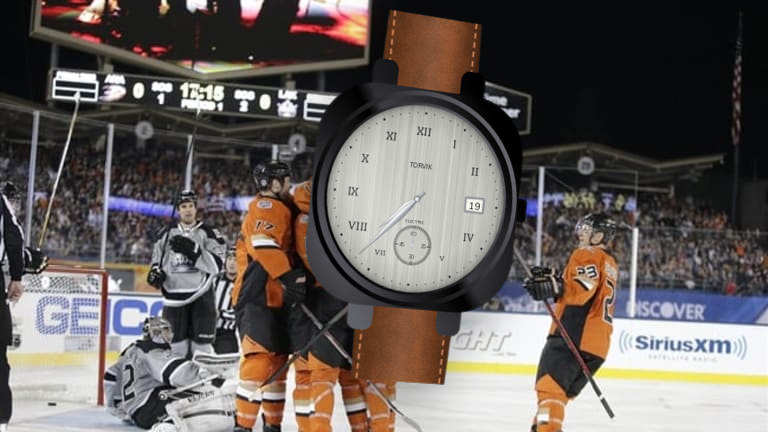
7:37
